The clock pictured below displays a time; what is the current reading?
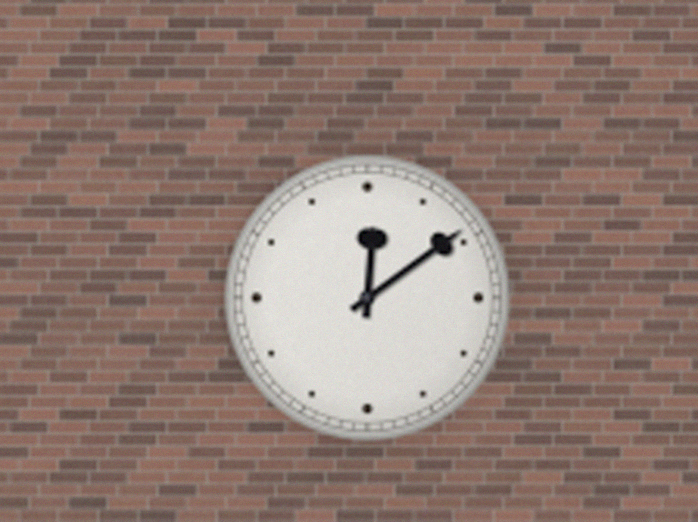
12:09
